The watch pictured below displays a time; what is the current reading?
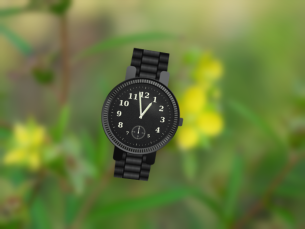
12:58
